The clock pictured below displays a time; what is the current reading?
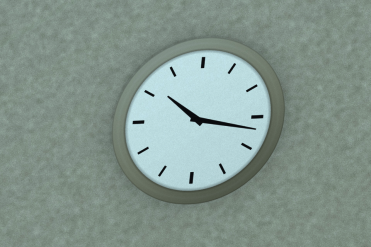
10:17
